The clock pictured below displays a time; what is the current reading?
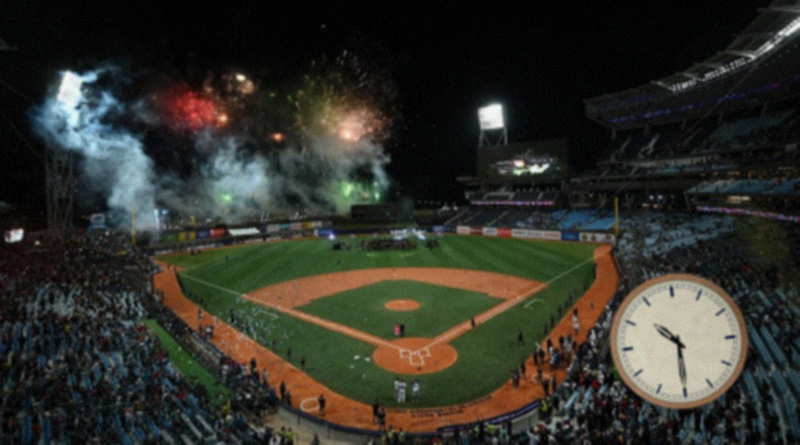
10:30
